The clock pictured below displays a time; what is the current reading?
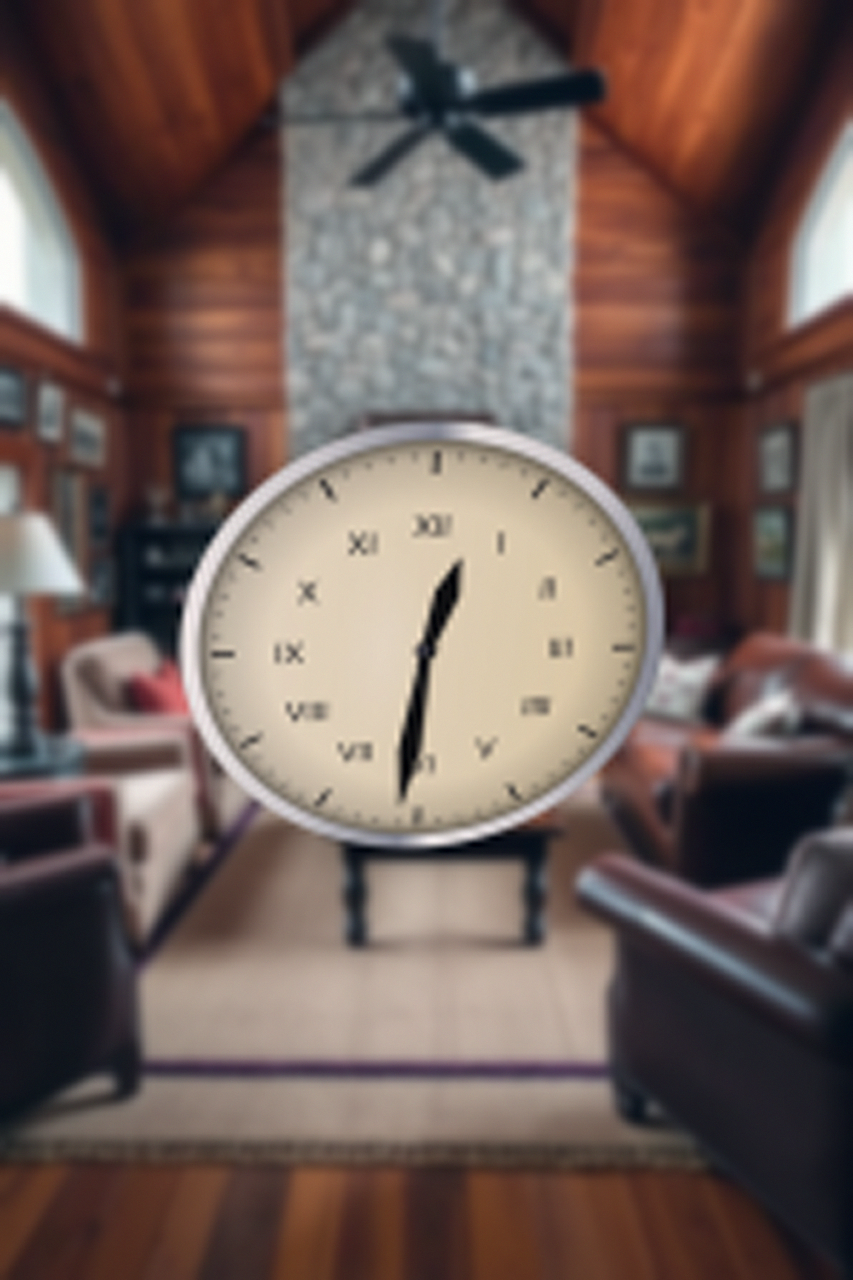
12:31
